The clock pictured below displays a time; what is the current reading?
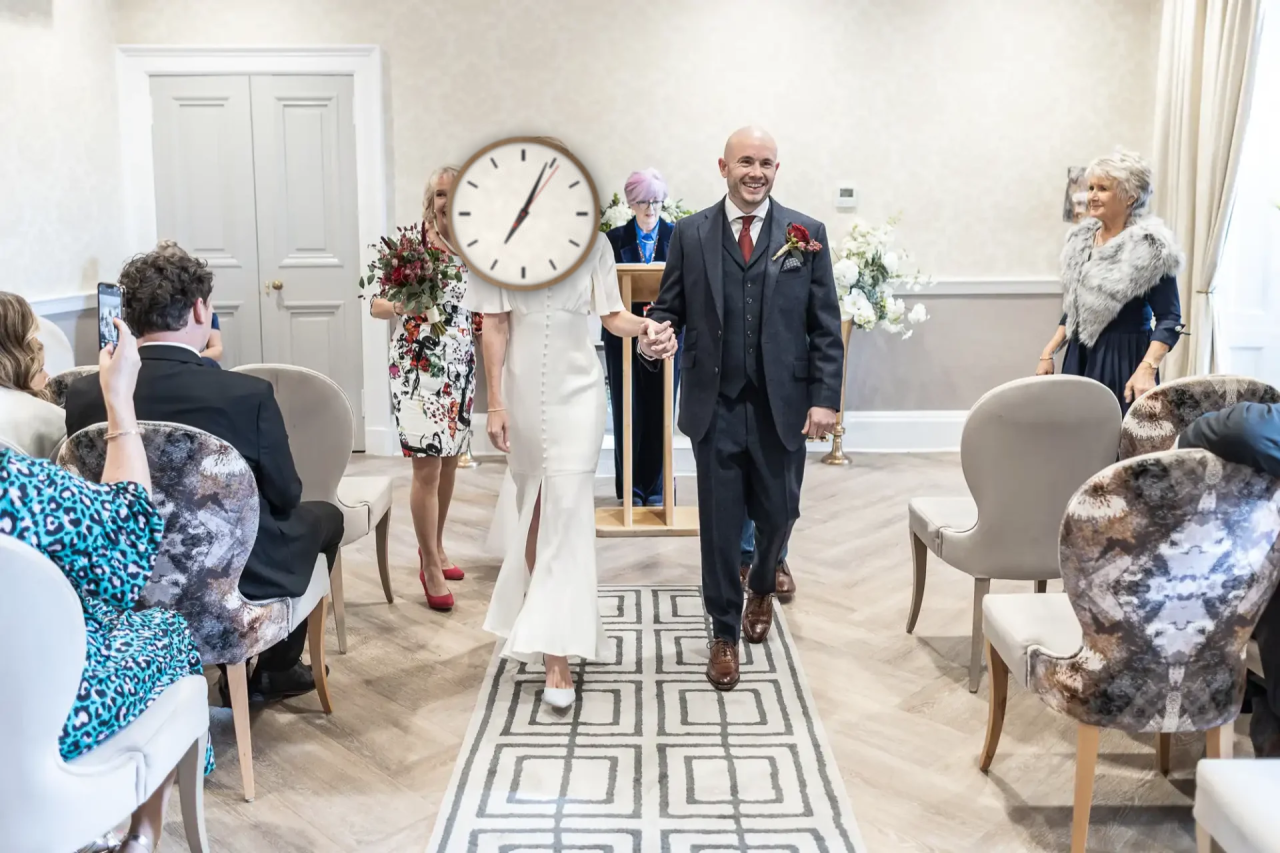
7:04:06
